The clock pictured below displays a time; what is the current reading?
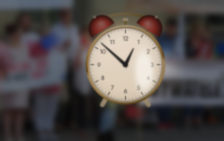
12:52
